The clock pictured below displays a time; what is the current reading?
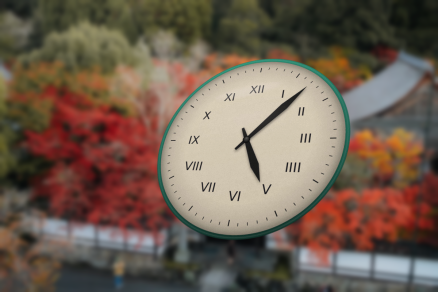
5:07
